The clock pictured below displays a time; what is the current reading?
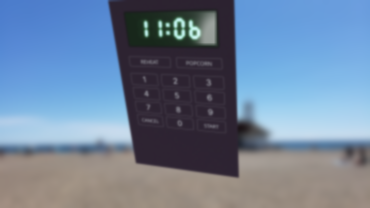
11:06
